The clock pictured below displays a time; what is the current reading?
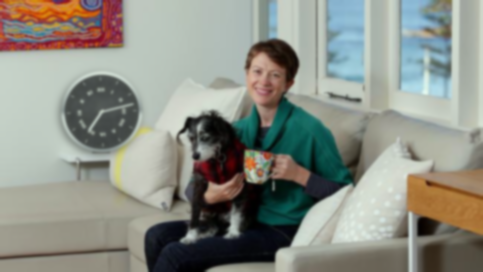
7:13
